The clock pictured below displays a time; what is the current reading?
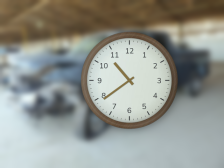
10:39
